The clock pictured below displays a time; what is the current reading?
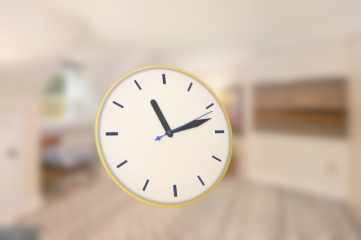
11:12:11
